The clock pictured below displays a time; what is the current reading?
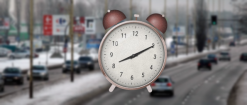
8:10
